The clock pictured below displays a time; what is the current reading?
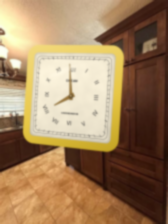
7:59
